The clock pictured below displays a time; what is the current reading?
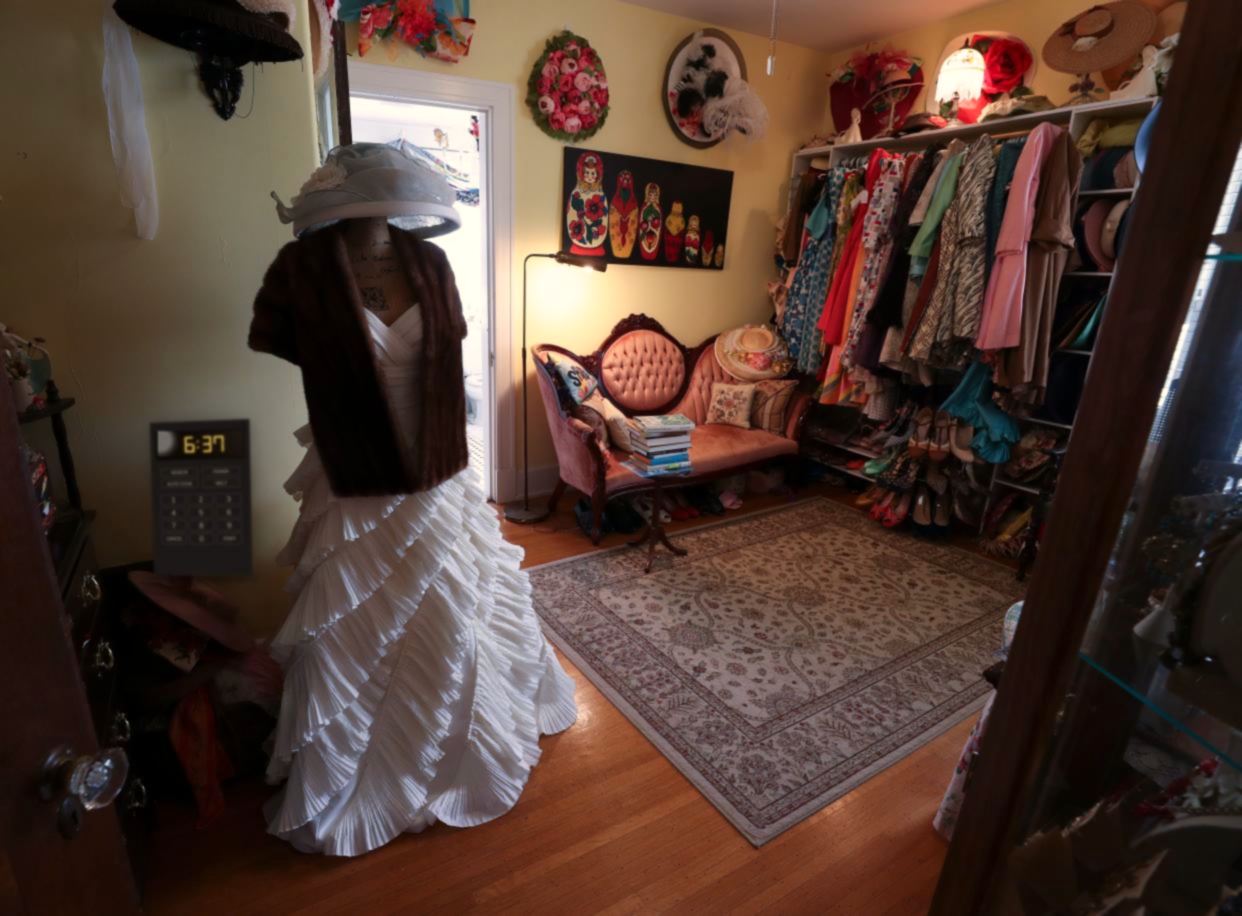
6:37
